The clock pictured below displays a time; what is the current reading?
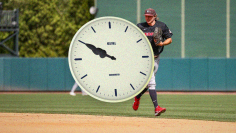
9:50
